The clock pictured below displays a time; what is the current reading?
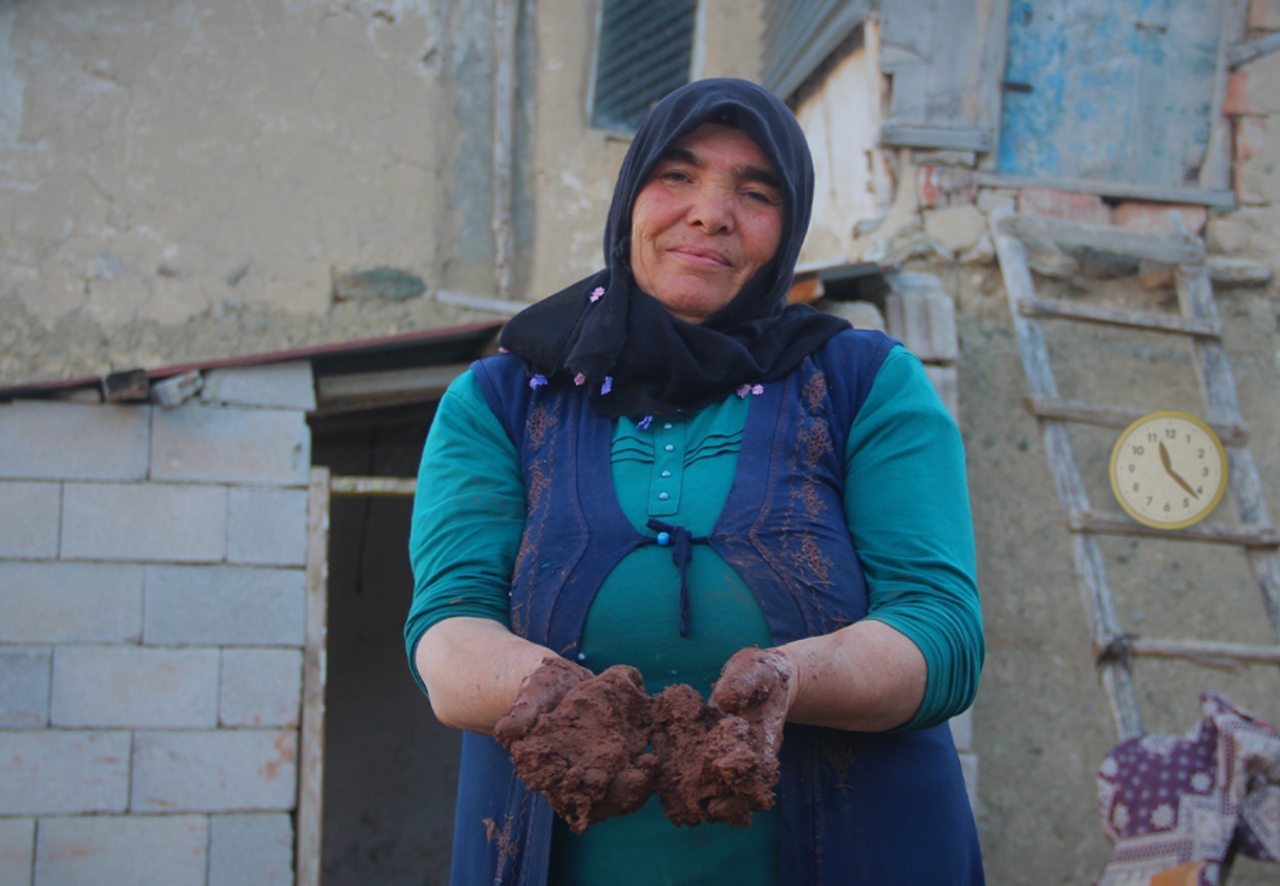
11:22
